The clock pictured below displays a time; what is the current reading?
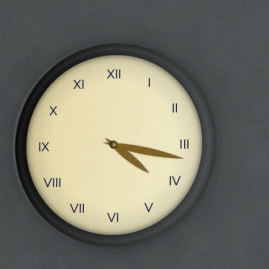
4:17
